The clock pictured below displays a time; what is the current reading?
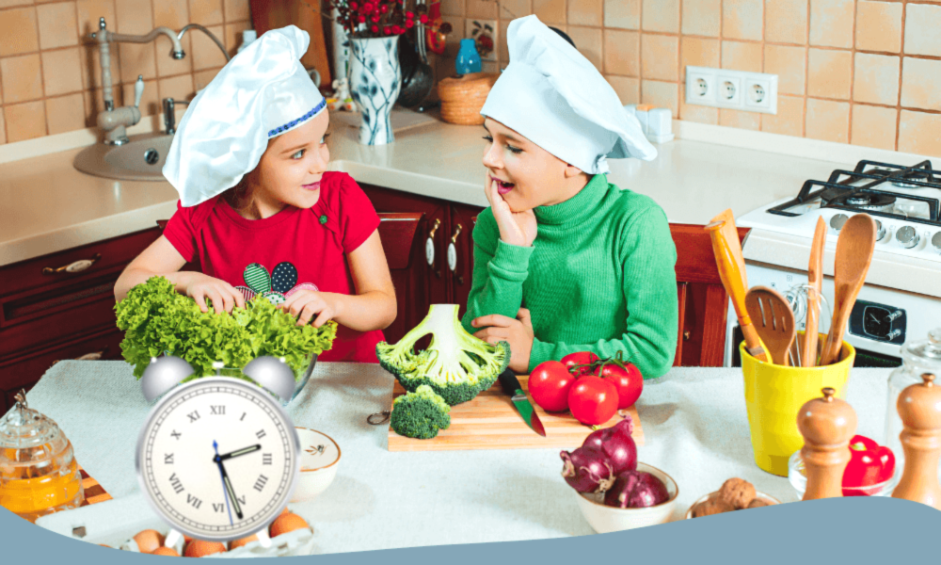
2:26:28
